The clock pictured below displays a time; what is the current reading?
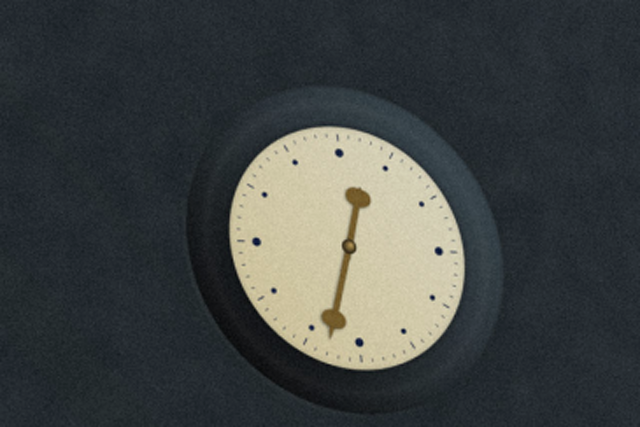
12:33
